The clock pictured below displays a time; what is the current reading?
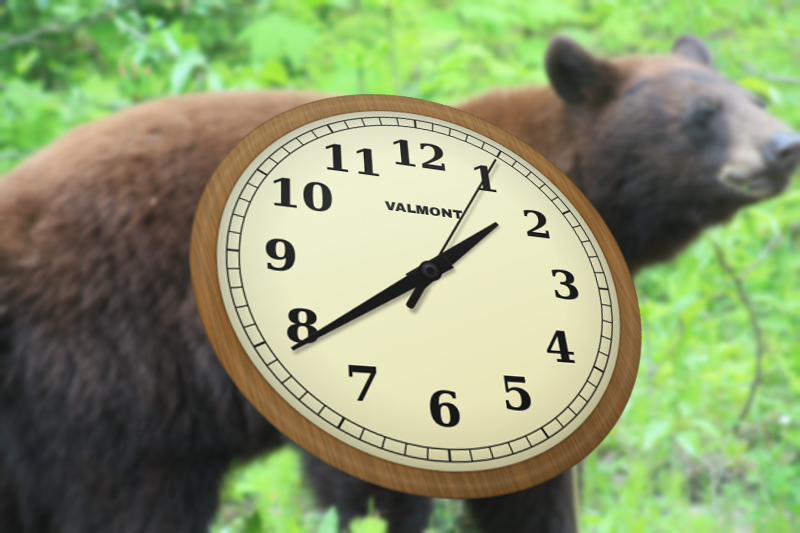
1:39:05
